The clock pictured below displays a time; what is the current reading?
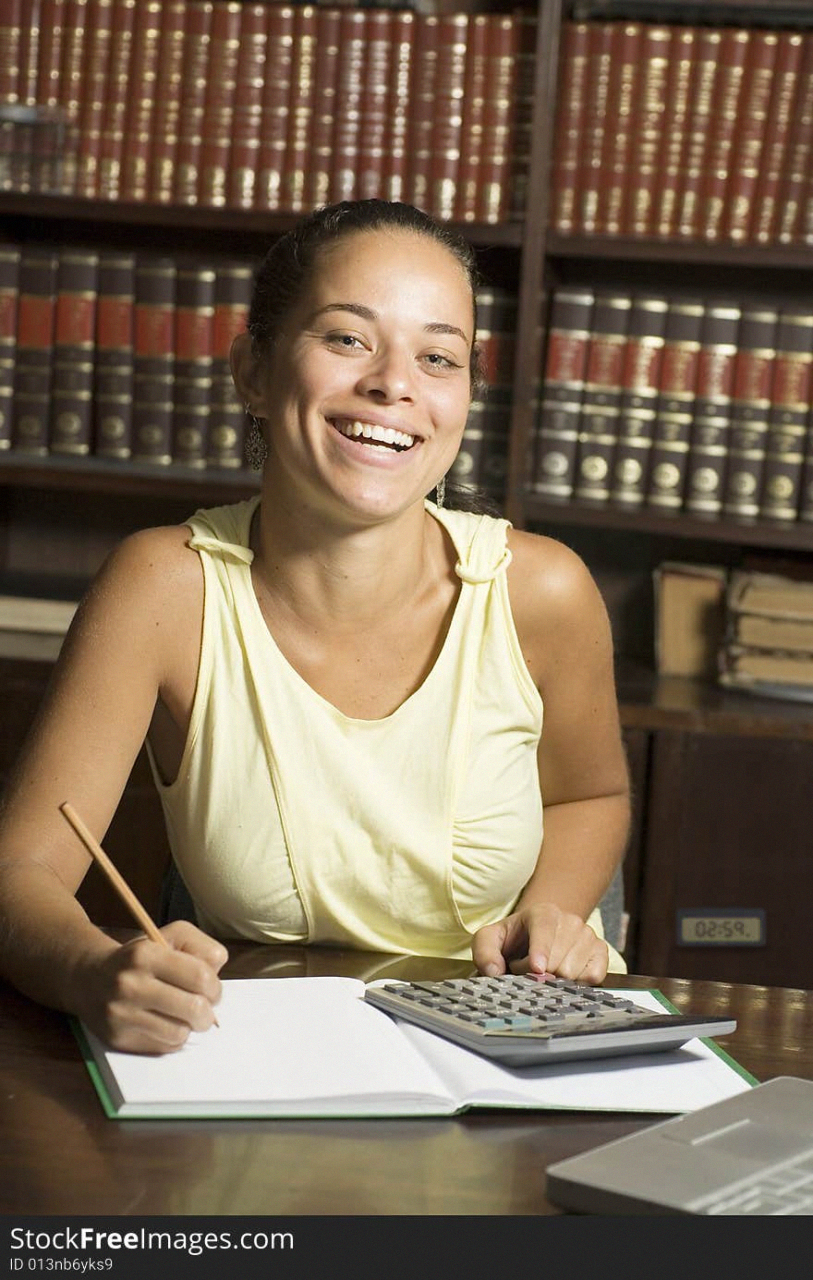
2:59
